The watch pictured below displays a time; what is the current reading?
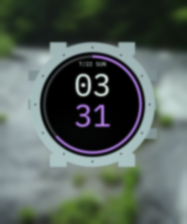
3:31
